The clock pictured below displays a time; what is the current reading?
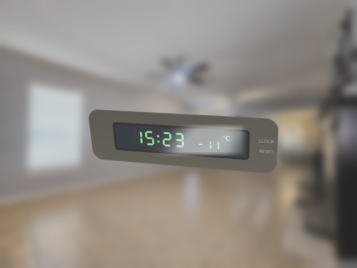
15:23
